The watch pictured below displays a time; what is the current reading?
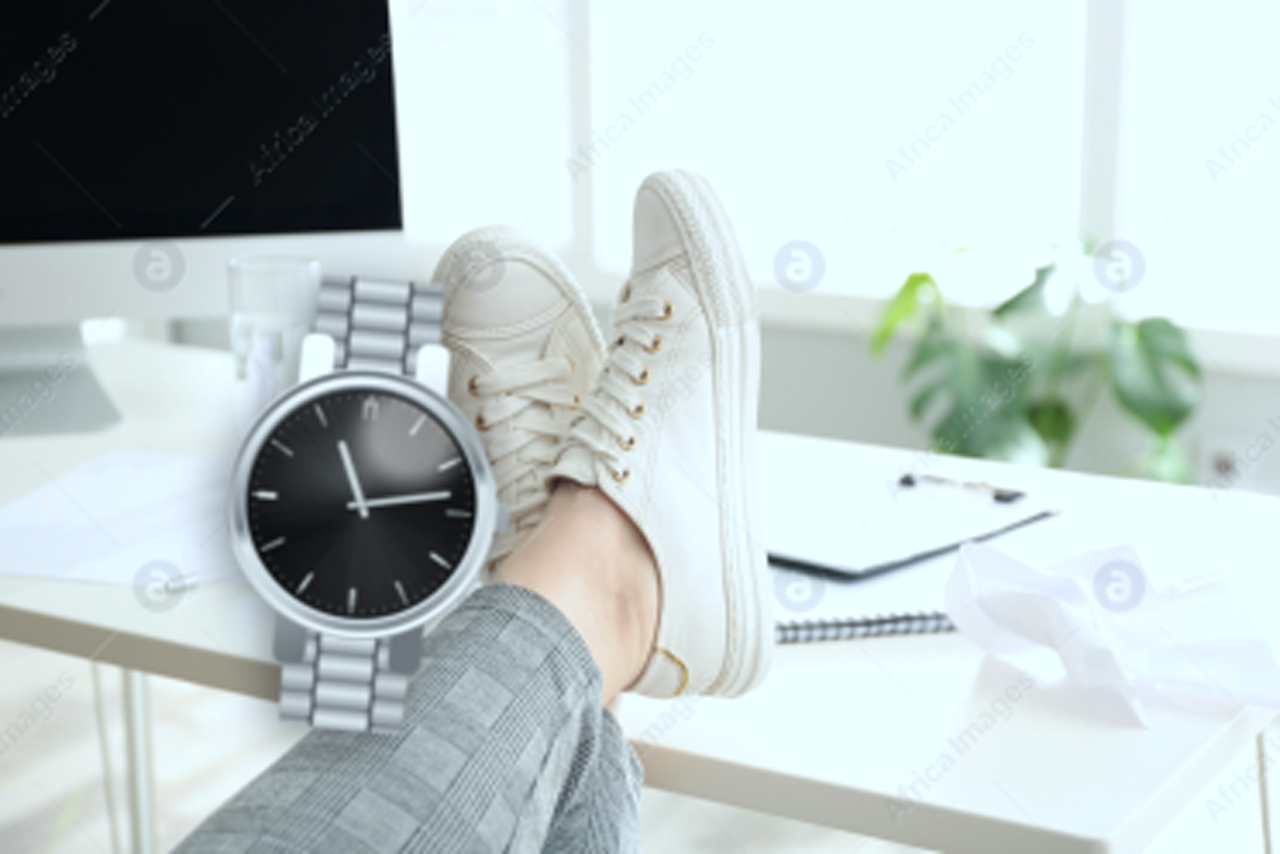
11:13
